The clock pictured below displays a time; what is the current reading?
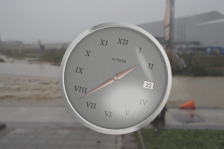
1:38
